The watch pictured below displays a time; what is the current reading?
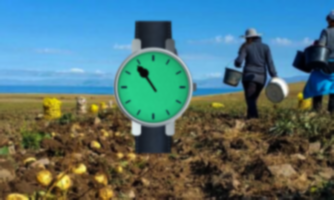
10:54
